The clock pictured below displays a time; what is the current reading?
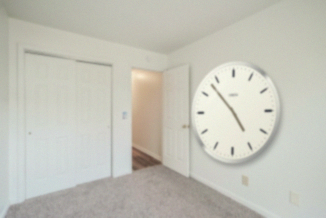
4:53
